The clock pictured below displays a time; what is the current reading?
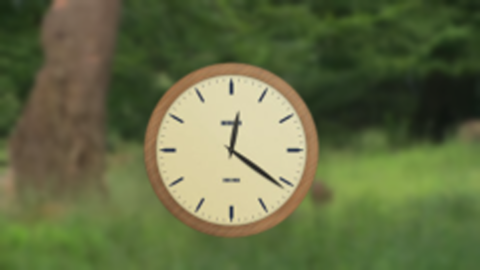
12:21
